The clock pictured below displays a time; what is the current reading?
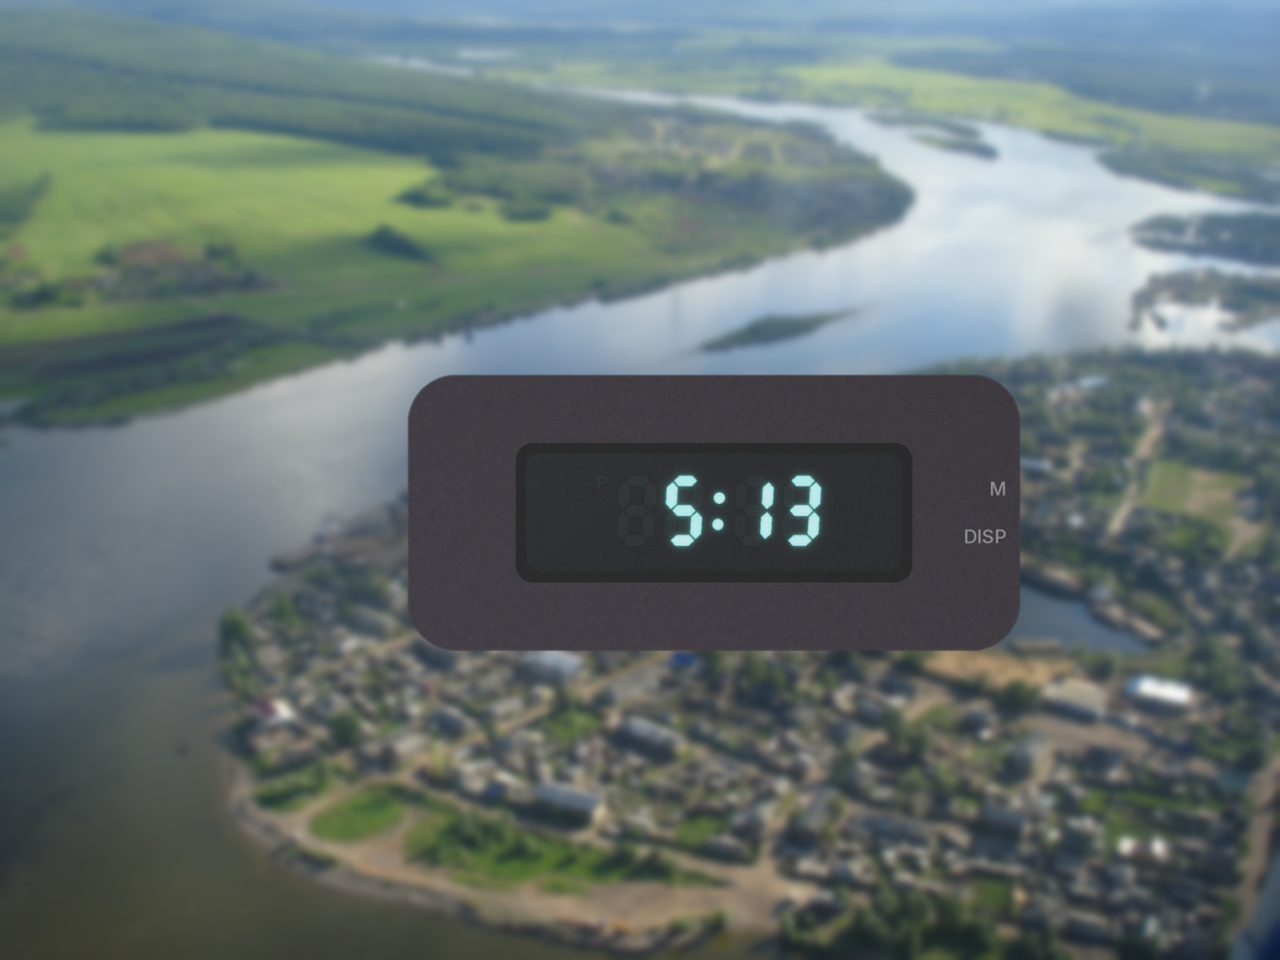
5:13
